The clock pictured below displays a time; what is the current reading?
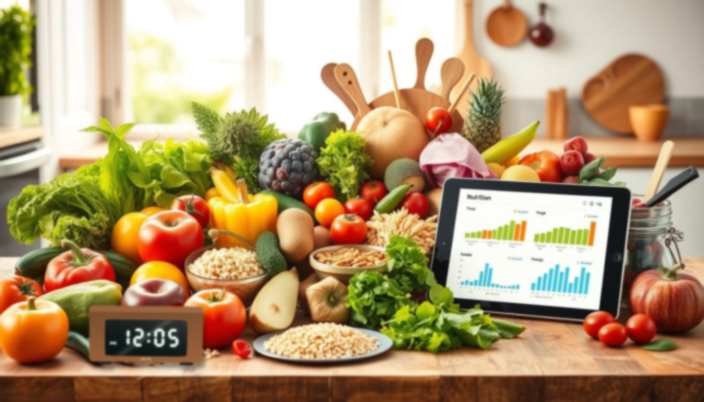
12:05
